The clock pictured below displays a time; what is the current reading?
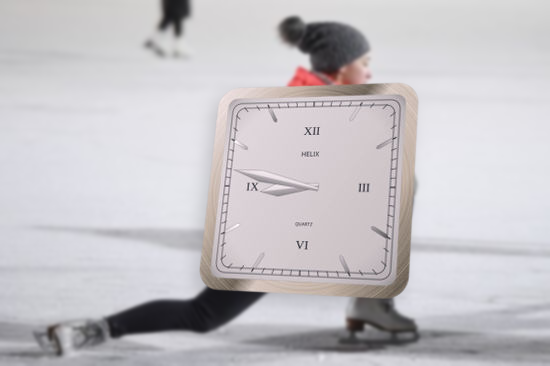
8:47
